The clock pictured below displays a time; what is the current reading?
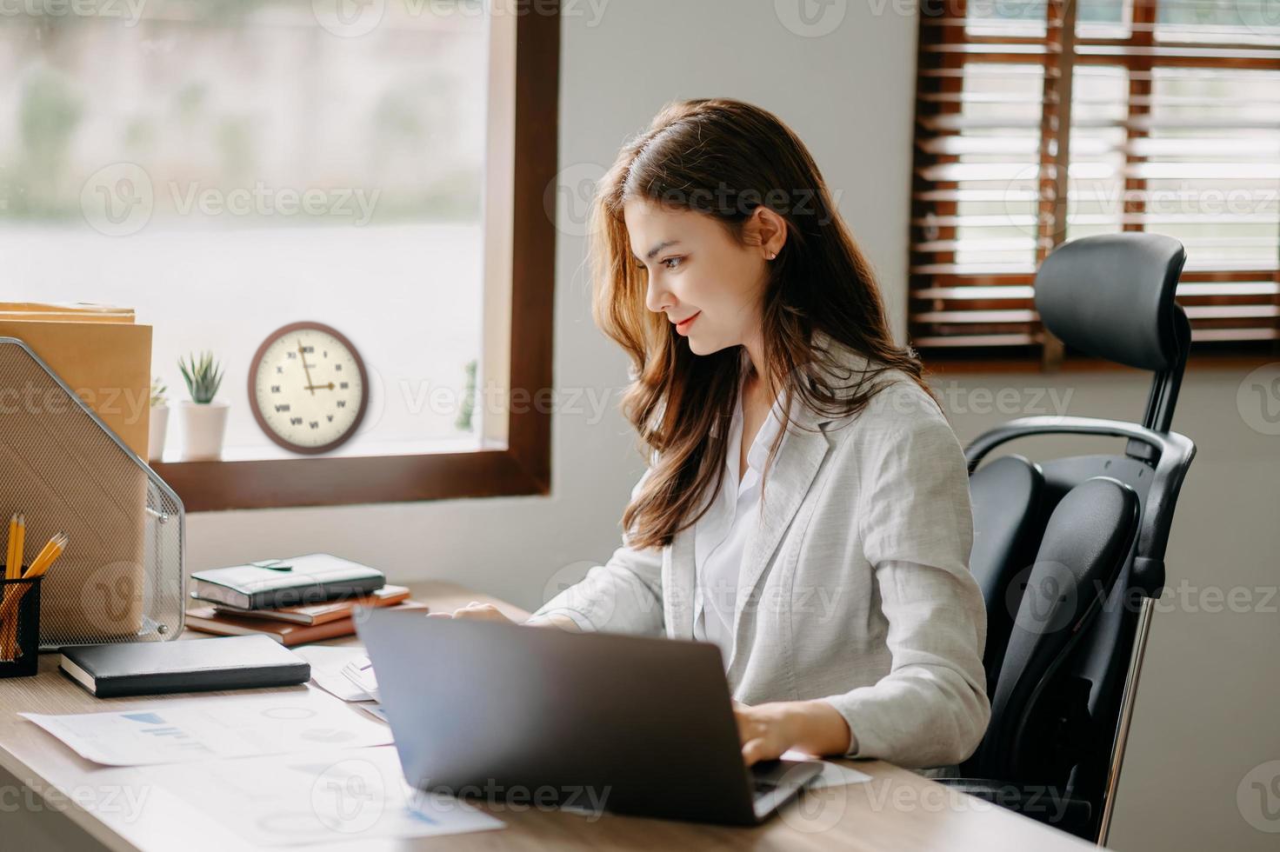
2:58
